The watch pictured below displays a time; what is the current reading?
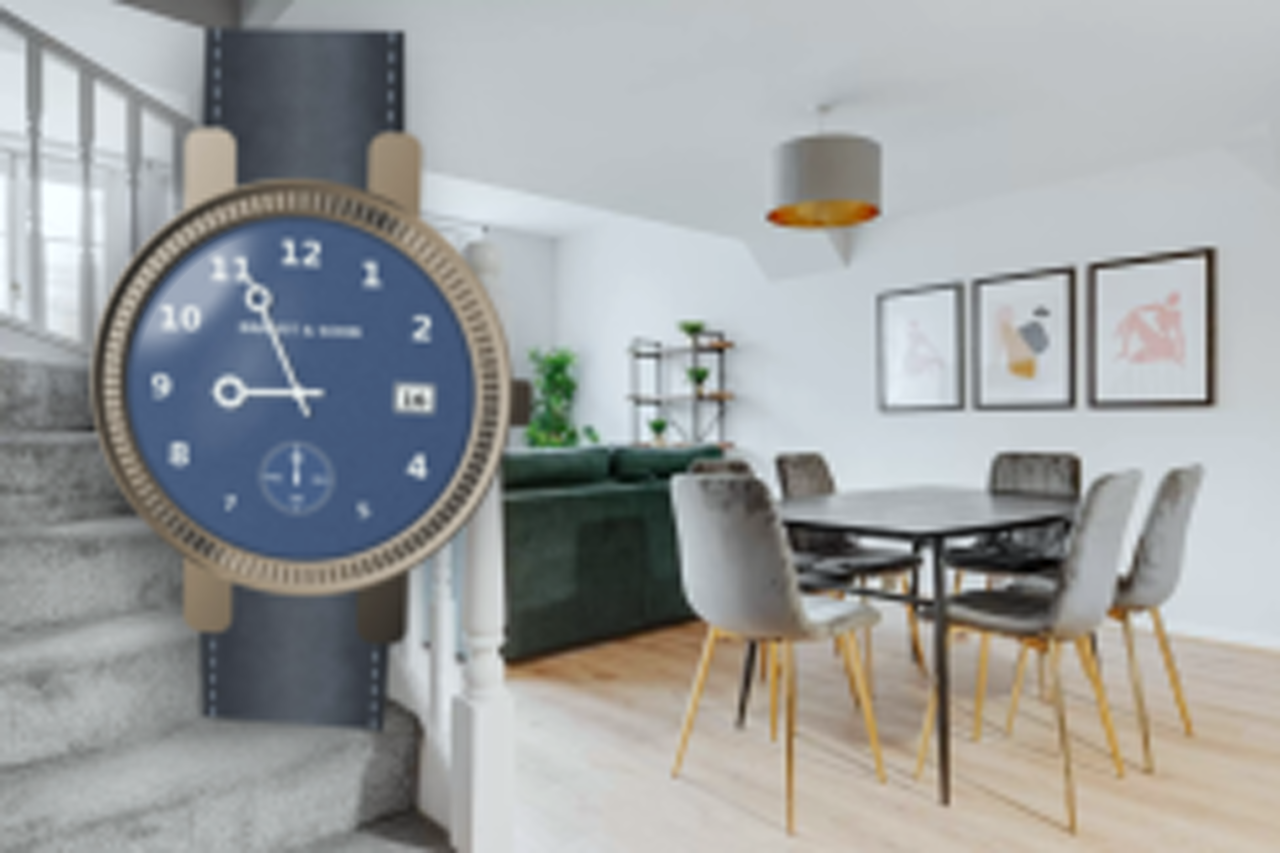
8:56
